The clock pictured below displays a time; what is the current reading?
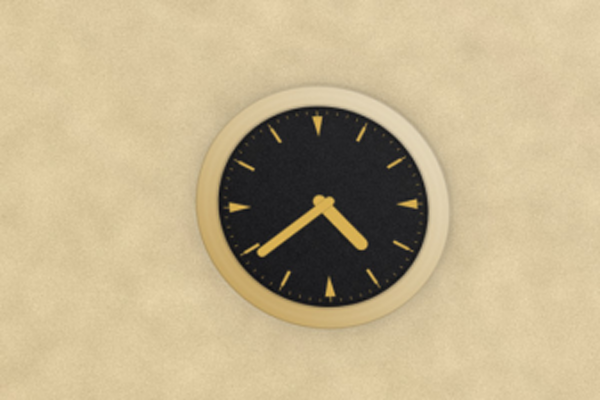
4:39
